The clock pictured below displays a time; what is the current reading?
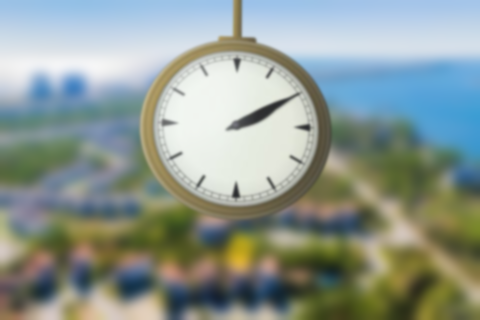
2:10
